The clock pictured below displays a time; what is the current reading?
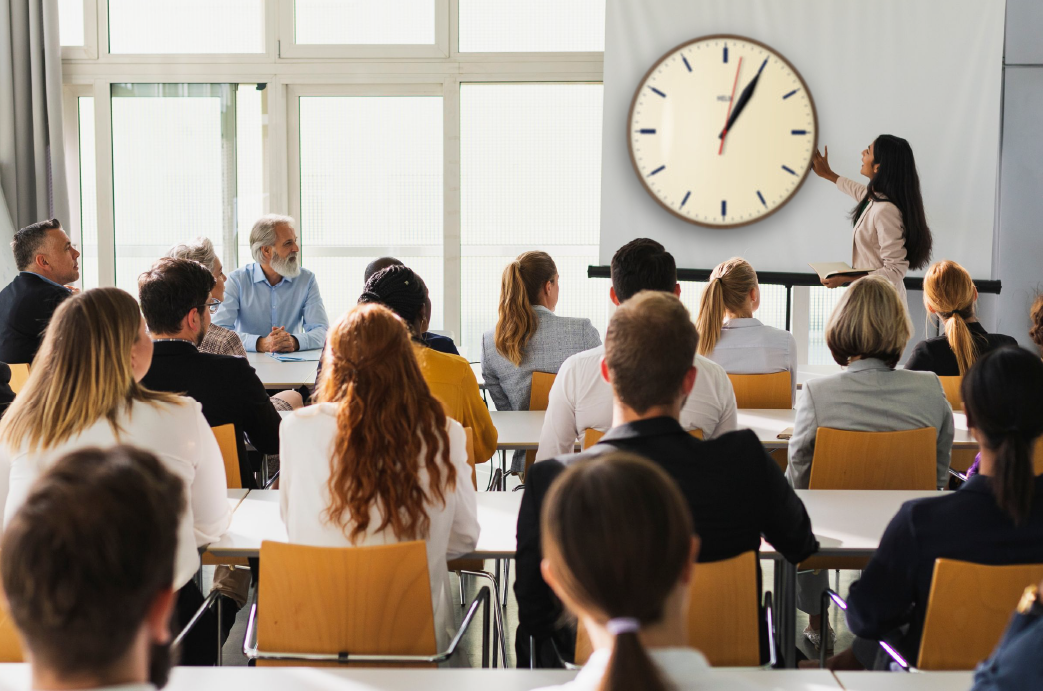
1:05:02
